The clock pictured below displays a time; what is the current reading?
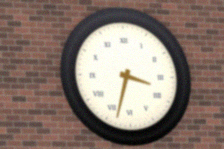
3:33
